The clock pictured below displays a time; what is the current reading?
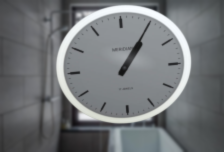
1:05
